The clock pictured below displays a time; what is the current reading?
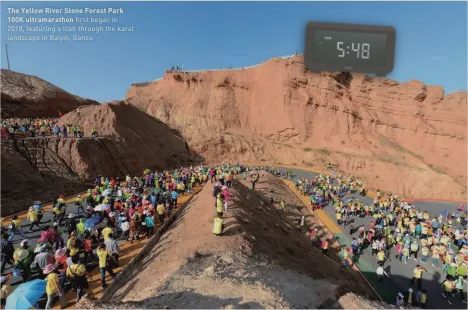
5:48
